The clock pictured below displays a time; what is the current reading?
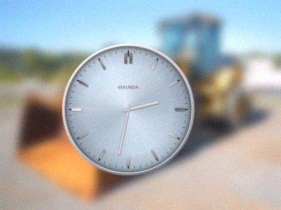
2:32
